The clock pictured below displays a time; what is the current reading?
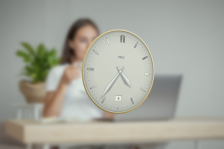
4:36
